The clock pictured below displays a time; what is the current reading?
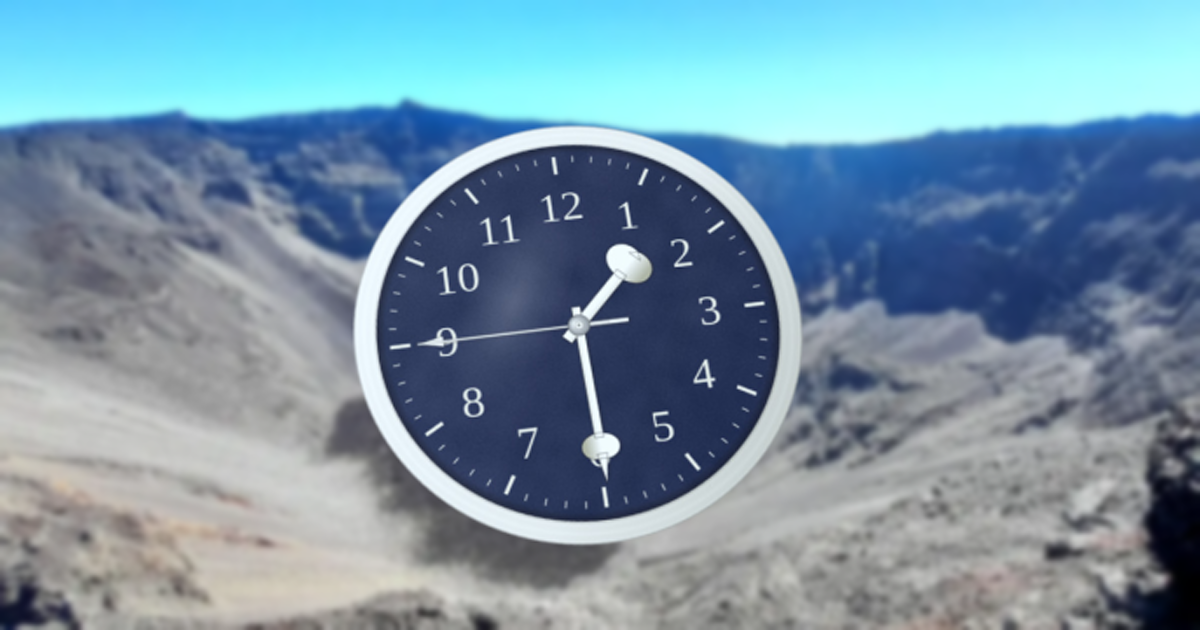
1:29:45
